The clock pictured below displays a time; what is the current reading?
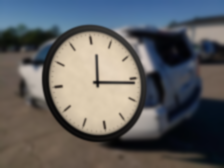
12:16
